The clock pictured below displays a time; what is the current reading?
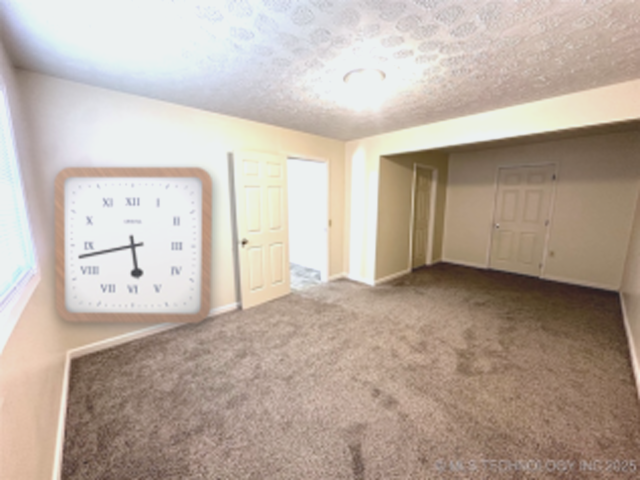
5:43
